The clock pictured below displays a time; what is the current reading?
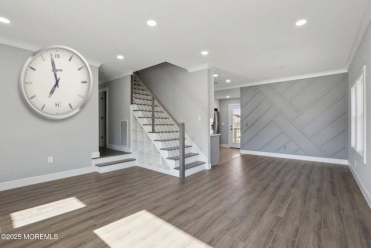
6:58
